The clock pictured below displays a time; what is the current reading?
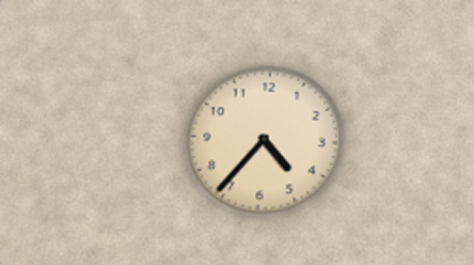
4:36
